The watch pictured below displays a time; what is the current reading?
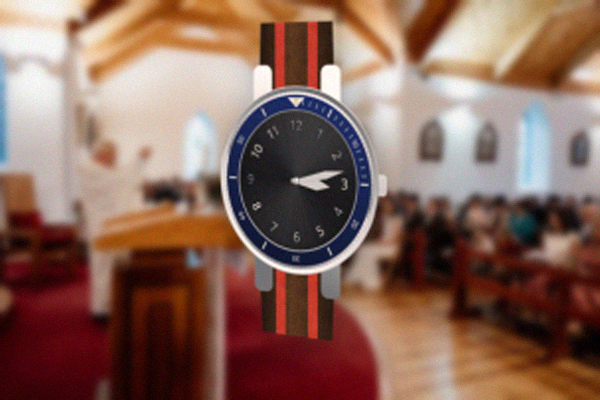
3:13
